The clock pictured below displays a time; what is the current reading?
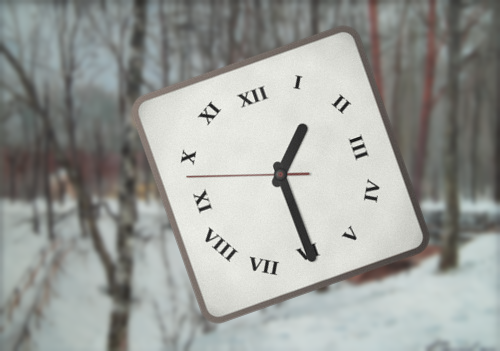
1:29:48
